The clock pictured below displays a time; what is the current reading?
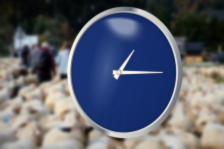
1:15
